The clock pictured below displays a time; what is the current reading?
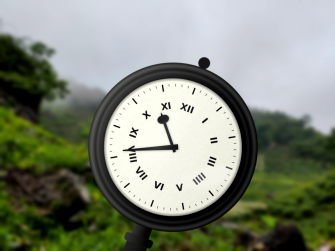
10:41
